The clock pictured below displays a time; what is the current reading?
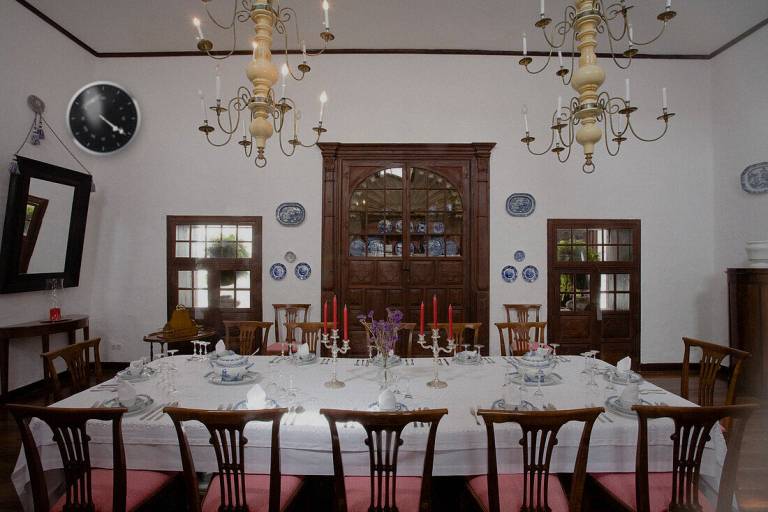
4:21
